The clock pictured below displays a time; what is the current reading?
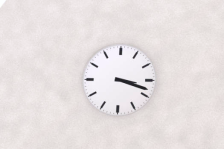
3:18
